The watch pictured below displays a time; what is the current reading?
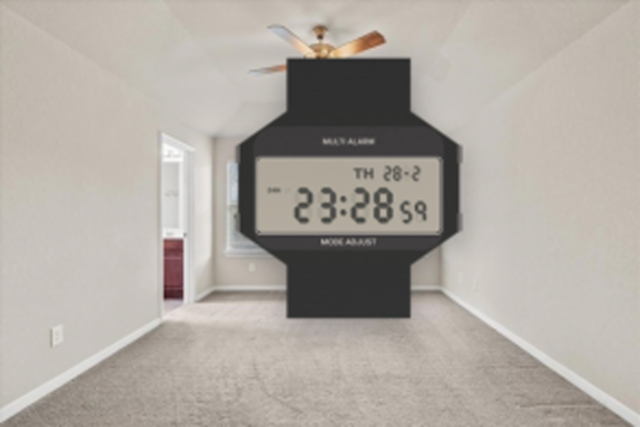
23:28:59
